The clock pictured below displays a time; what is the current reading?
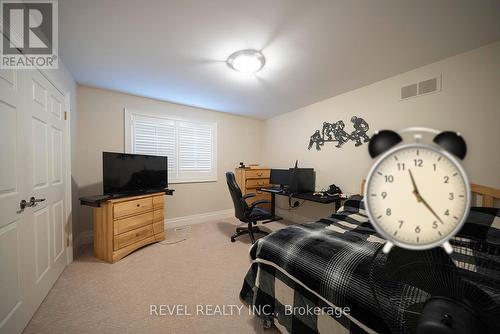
11:23
